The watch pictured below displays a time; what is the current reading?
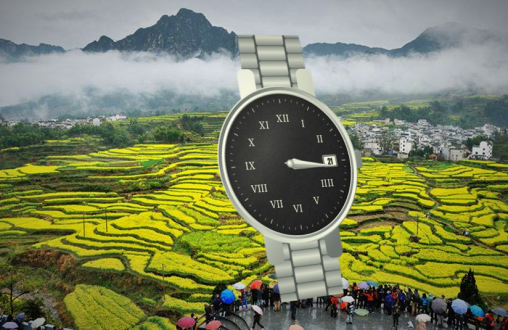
3:16
